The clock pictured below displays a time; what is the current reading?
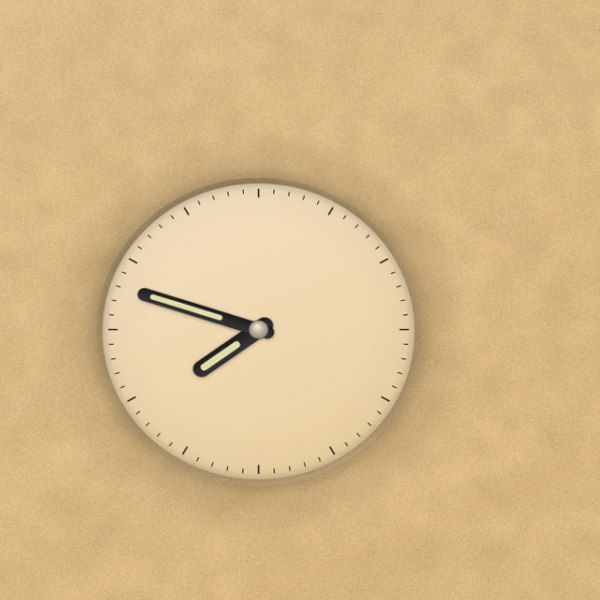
7:48
